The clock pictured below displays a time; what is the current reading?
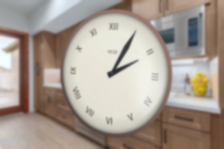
2:05
